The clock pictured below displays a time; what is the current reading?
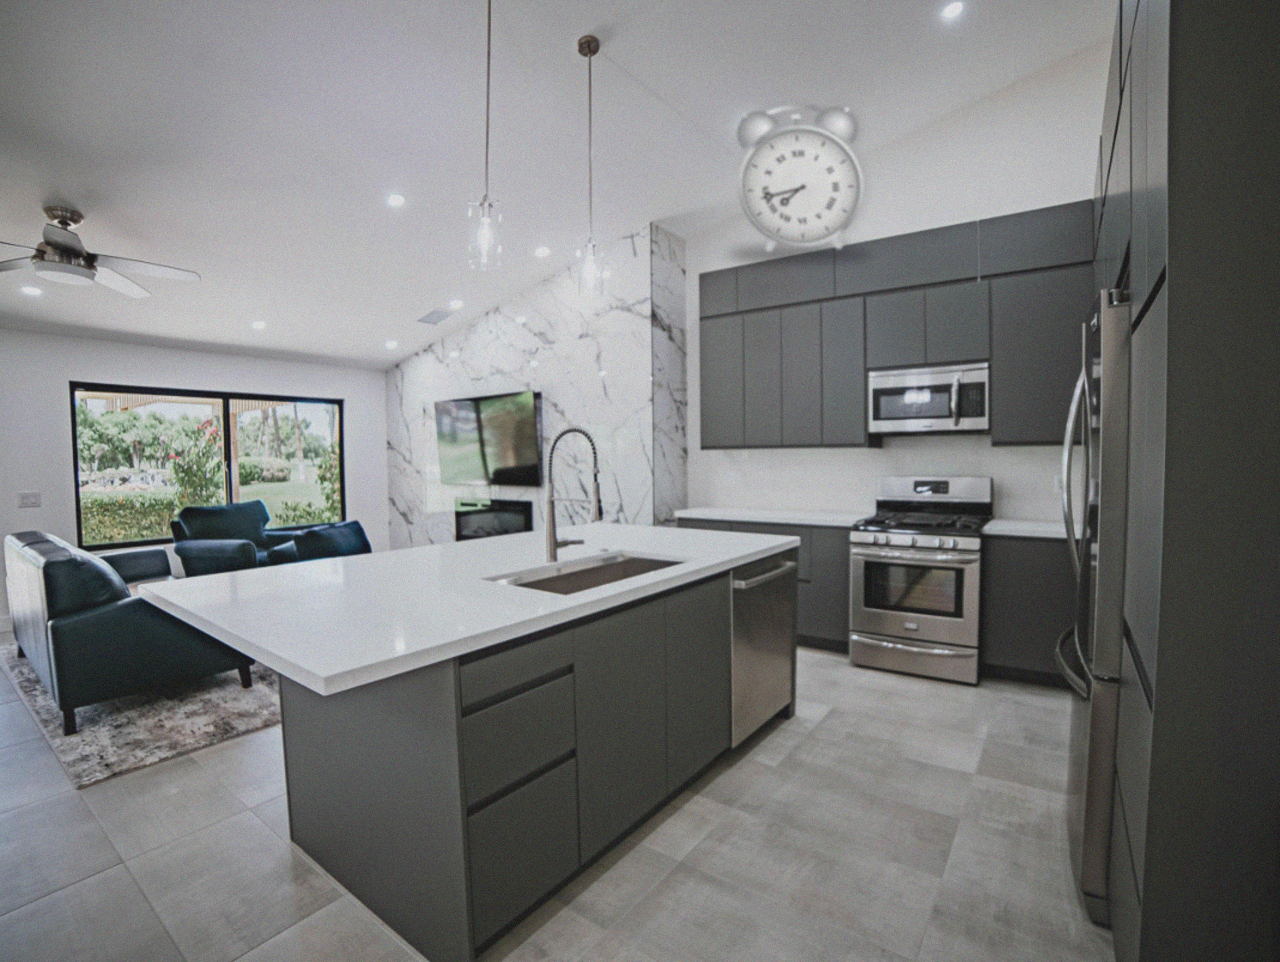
7:43
